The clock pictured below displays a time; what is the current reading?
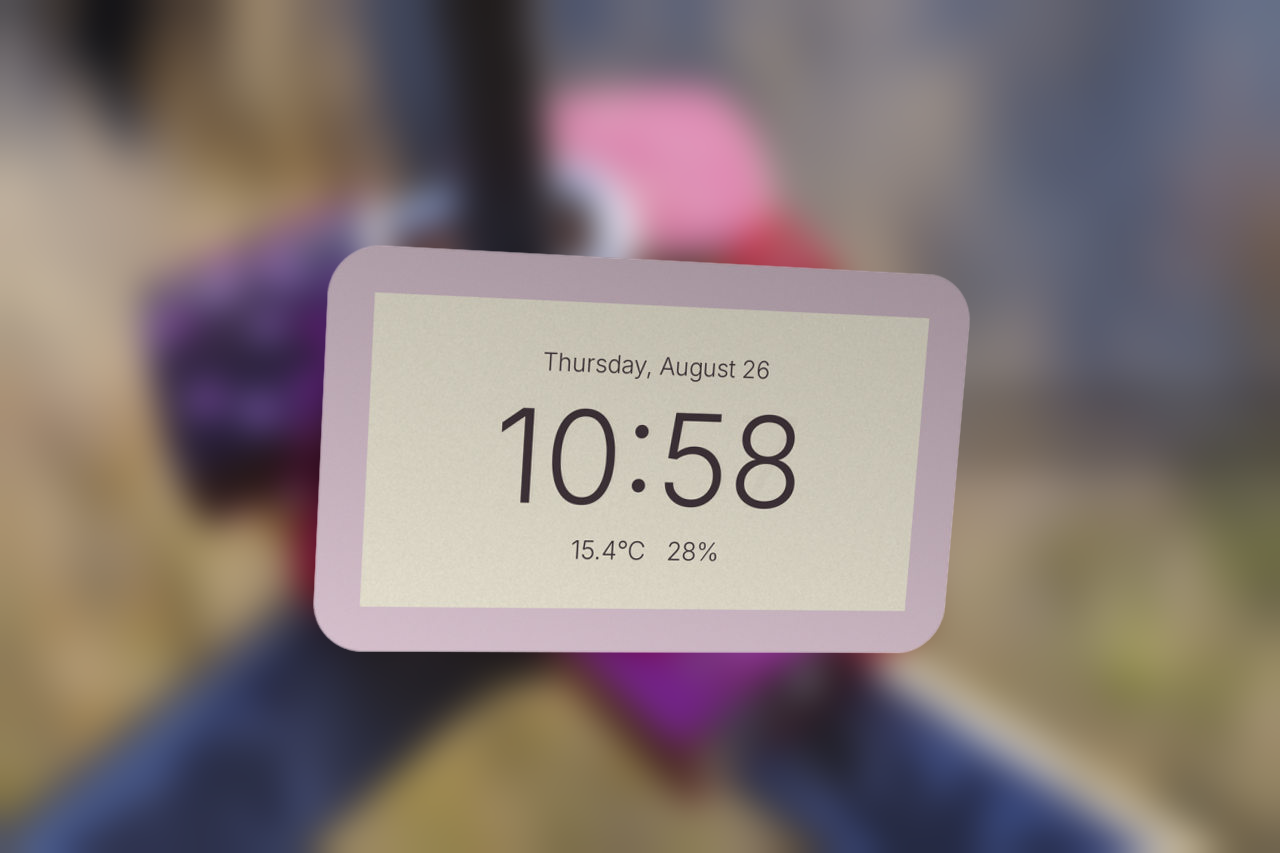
10:58
